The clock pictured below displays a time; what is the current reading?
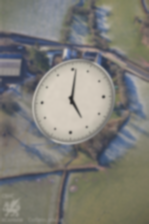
5:01
